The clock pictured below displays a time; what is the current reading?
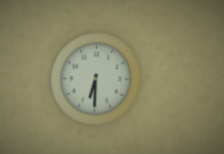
6:30
